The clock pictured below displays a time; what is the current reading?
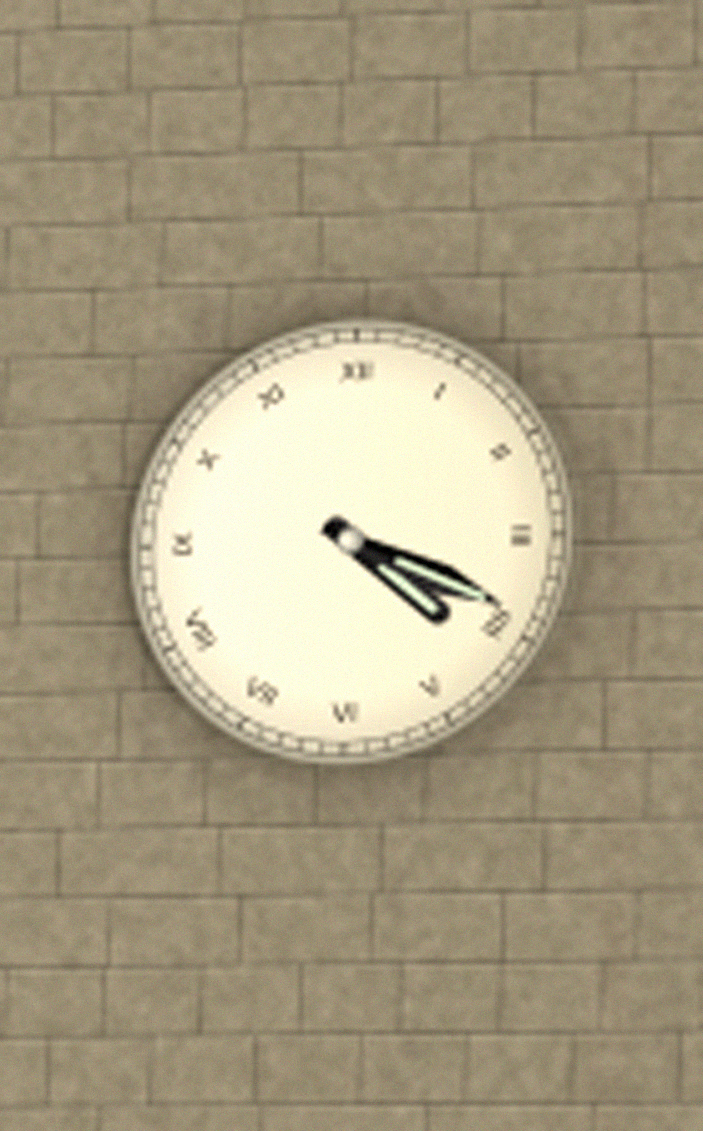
4:19
